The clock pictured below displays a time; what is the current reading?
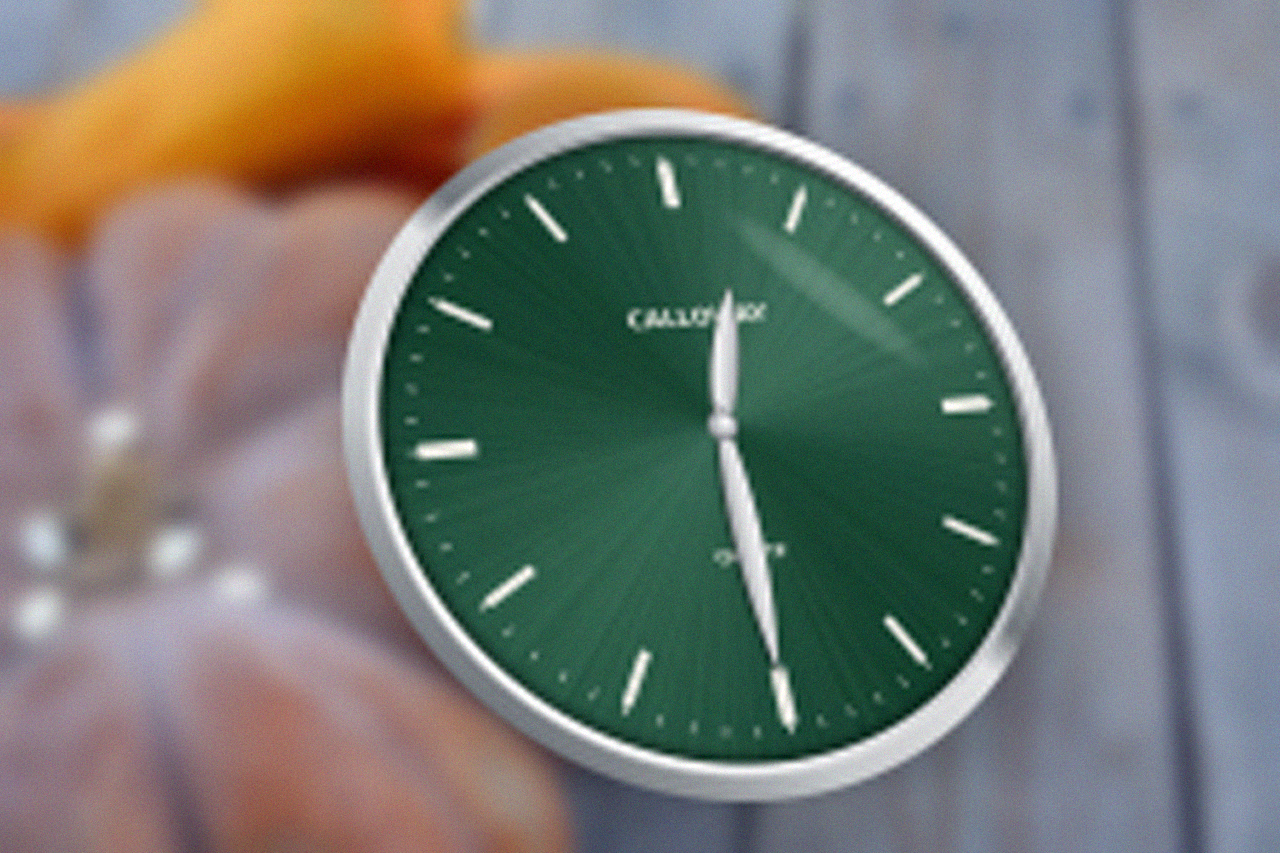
12:30
